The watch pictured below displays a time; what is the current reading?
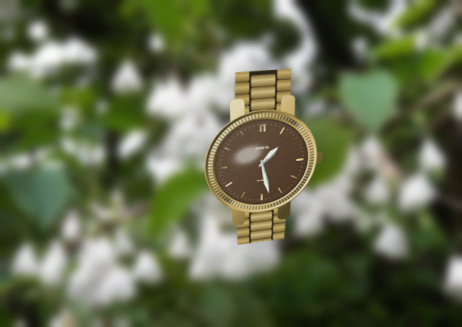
1:28
